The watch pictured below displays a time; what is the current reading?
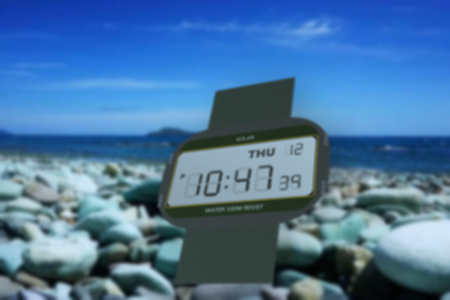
10:47:39
